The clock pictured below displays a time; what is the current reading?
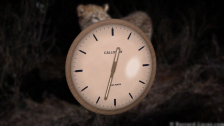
12:33
